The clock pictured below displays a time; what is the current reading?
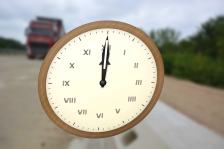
12:00
